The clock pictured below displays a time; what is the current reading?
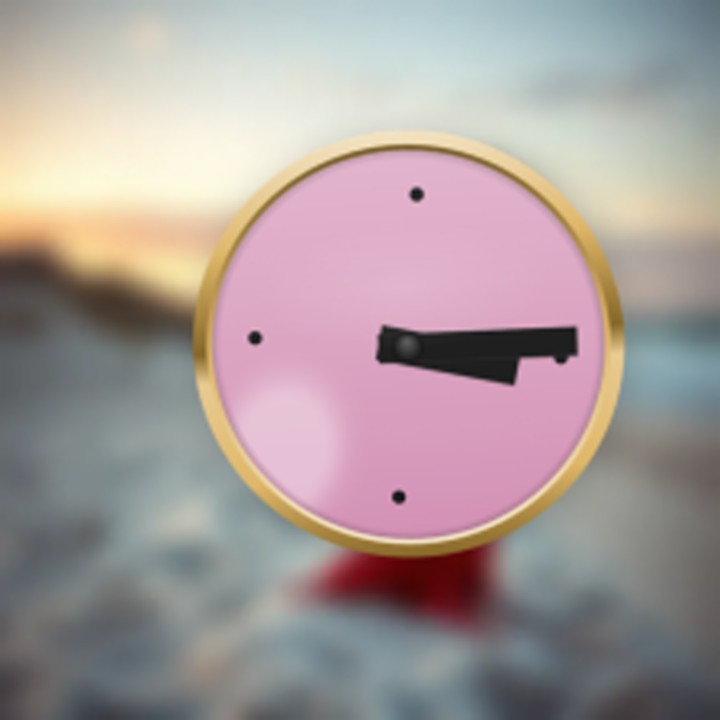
3:14
